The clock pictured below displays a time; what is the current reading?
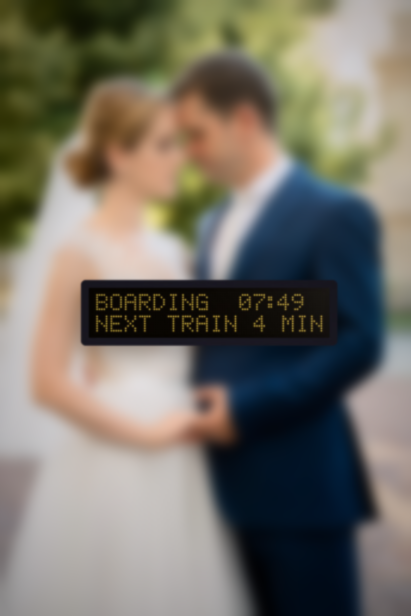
7:49
